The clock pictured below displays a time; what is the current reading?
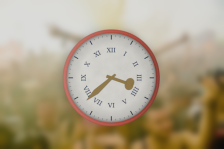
3:38
